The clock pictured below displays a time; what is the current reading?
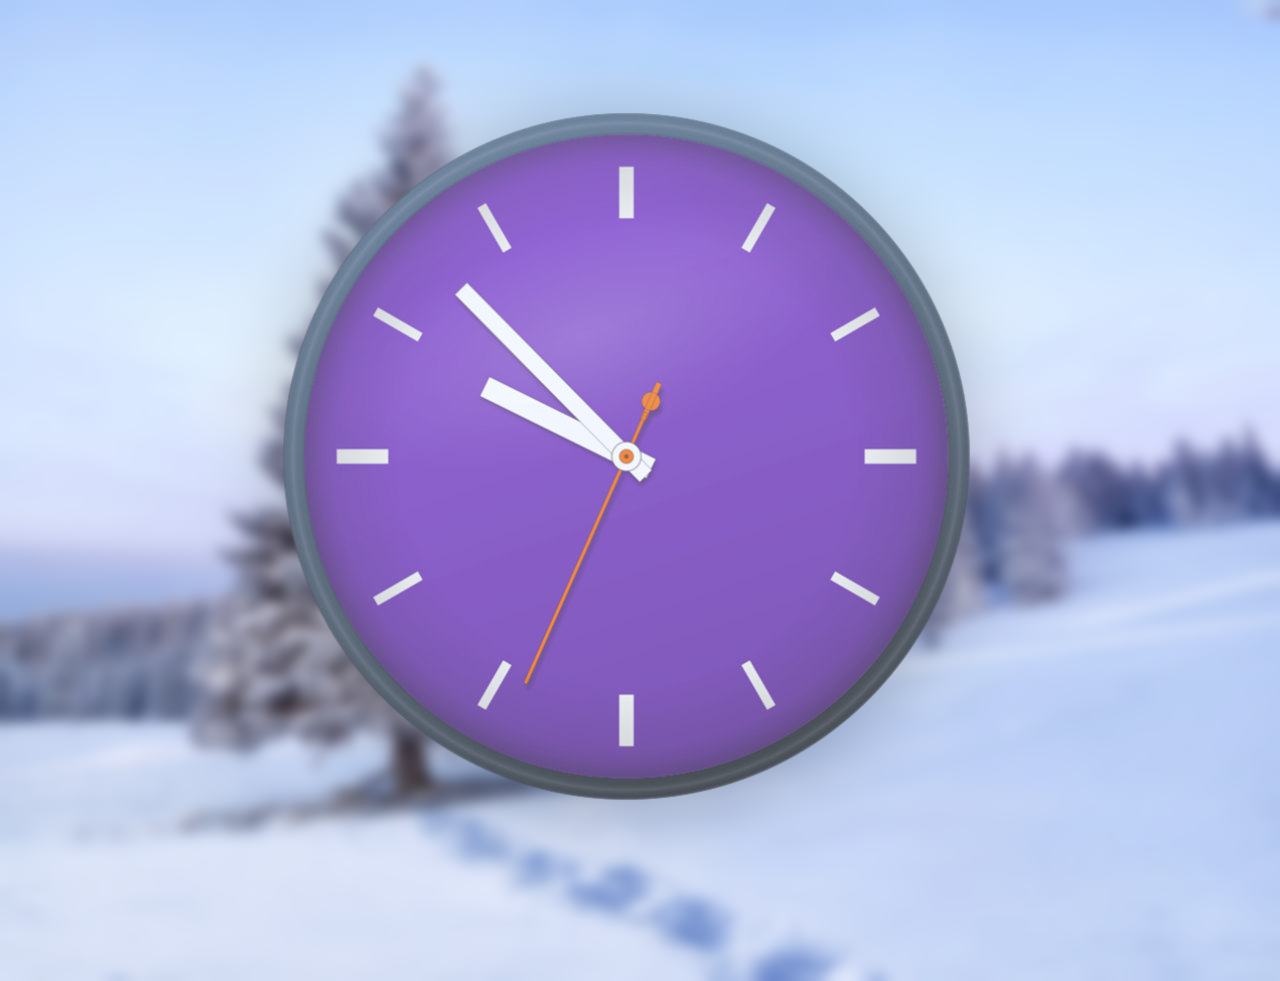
9:52:34
